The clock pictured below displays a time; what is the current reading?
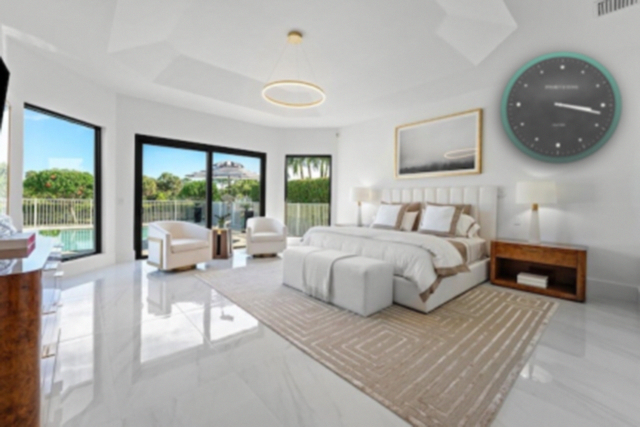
3:17
